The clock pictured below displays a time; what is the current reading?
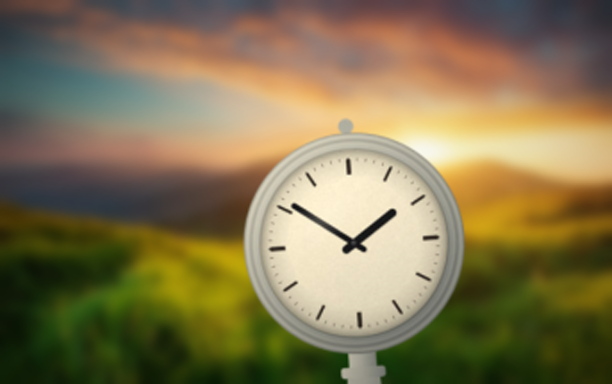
1:51
